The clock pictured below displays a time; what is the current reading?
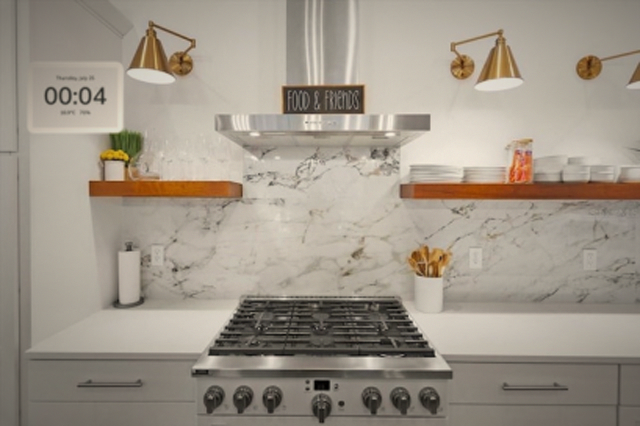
0:04
